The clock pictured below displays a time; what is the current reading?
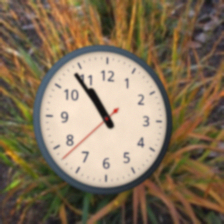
10:53:38
